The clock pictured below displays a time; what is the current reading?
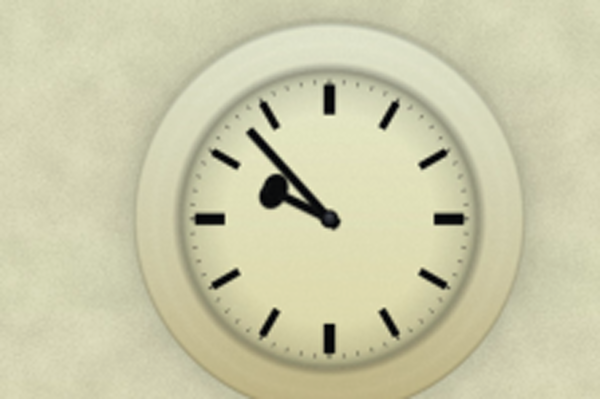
9:53
